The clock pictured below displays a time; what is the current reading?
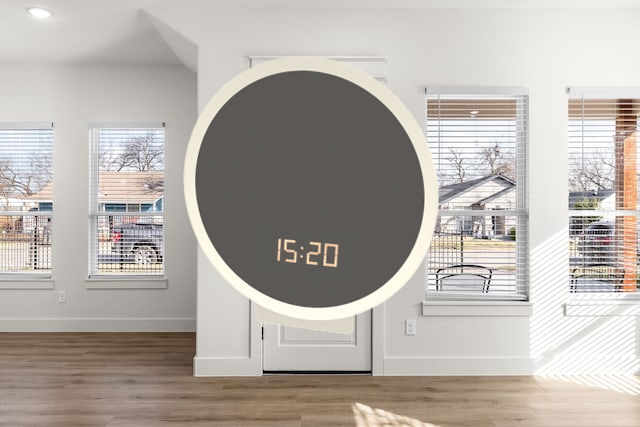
15:20
